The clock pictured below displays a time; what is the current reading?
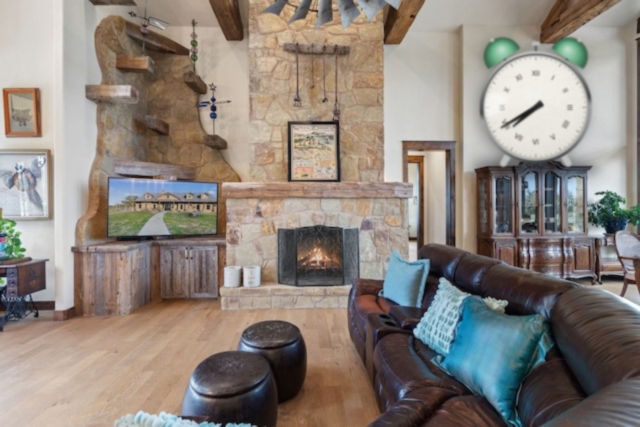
7:40
